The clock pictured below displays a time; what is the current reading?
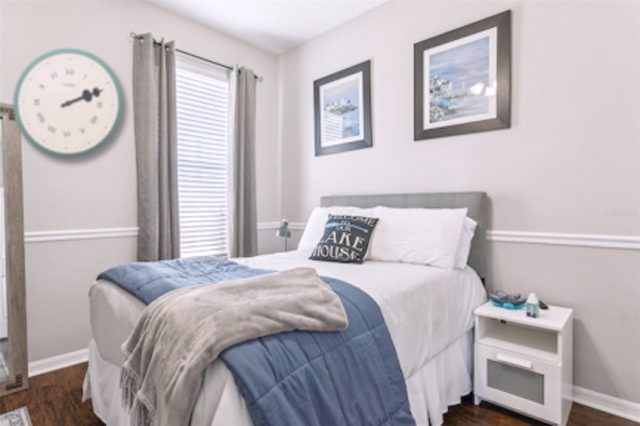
2:11
